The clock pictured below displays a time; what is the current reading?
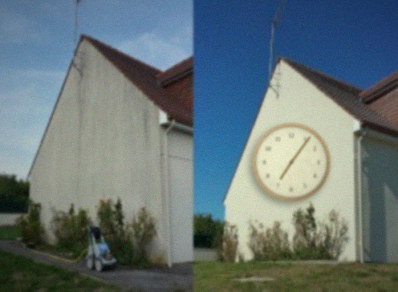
7:06
